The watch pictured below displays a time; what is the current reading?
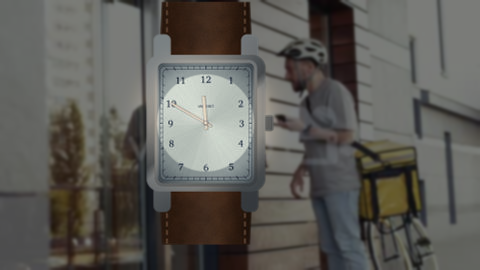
11:50
